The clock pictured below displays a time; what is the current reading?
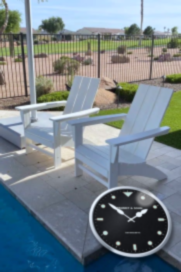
1:52
